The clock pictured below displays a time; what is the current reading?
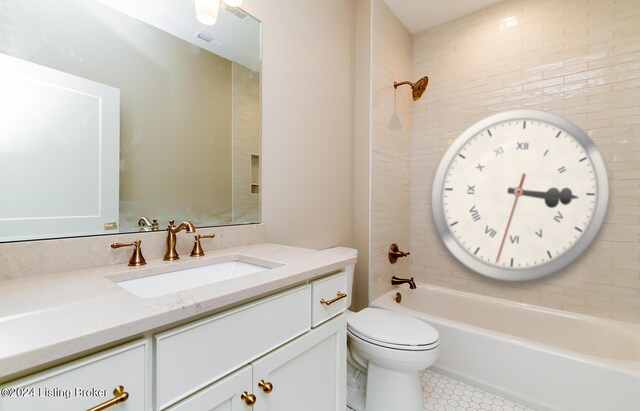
3:15:32
